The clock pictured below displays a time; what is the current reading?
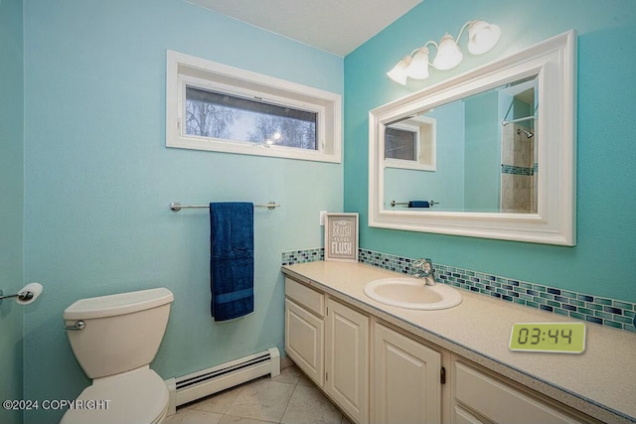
3:44
